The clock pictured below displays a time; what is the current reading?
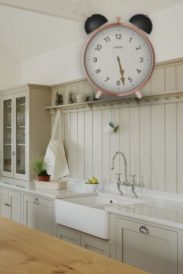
5:28
